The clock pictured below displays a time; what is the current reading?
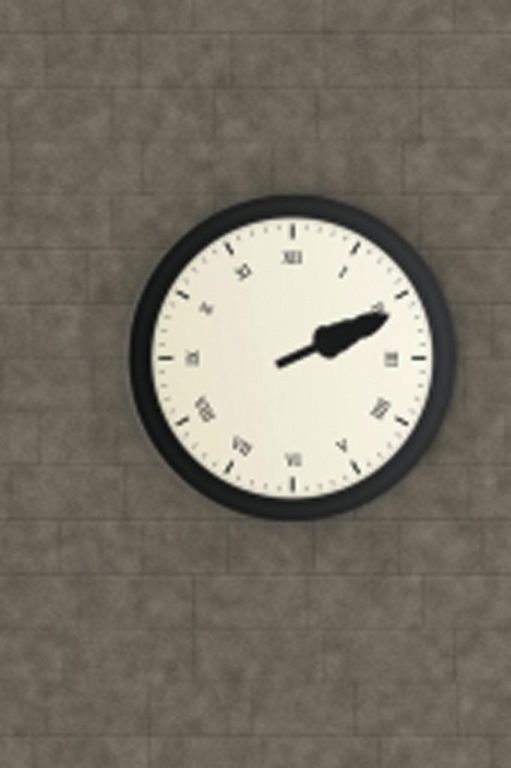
2:11
